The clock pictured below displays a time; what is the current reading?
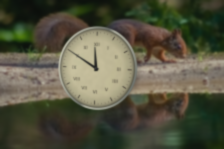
11:50
